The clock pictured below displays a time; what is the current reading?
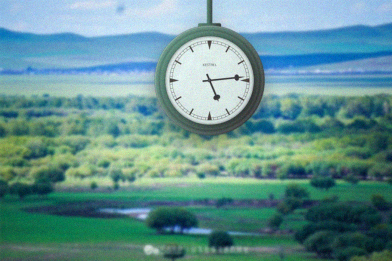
5:14
